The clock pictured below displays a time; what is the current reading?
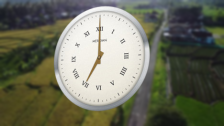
7:00
